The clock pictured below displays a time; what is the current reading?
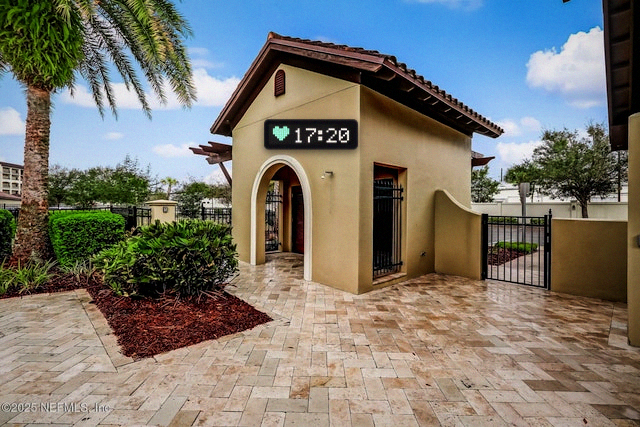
17:20
